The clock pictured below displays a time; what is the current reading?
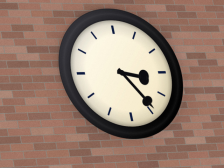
3:24
